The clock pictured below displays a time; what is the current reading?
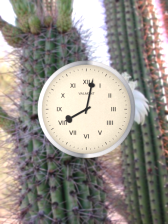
8:02
